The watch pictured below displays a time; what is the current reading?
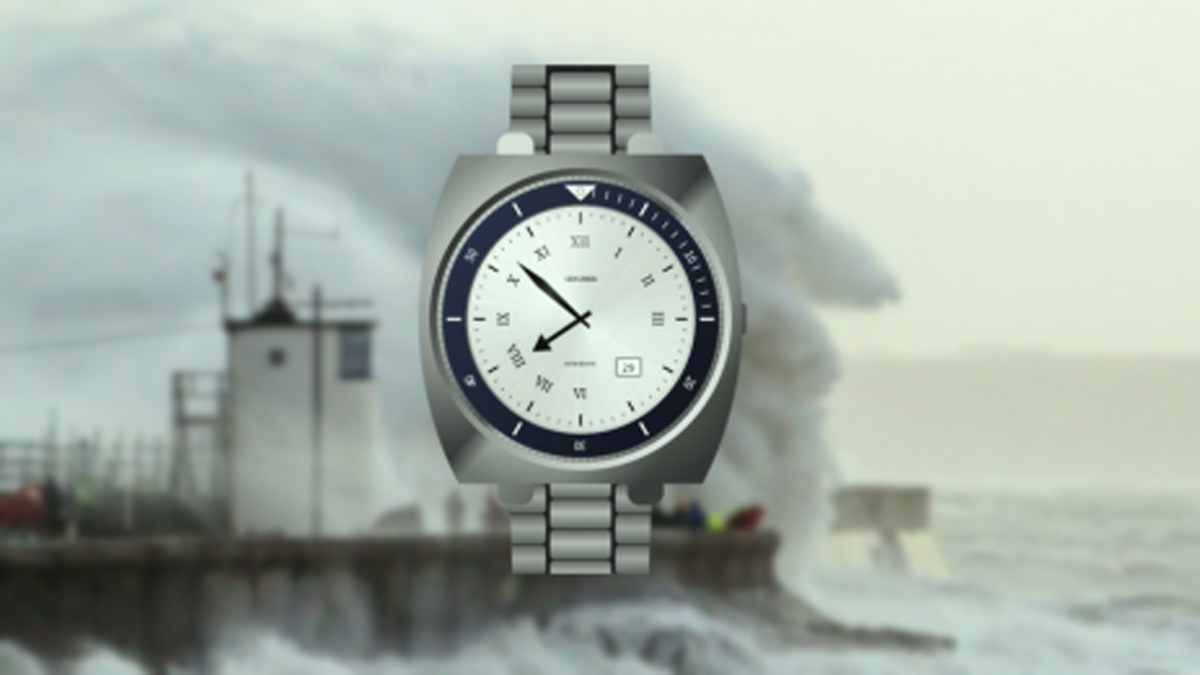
7:52
